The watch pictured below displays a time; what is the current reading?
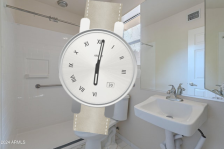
6:01
